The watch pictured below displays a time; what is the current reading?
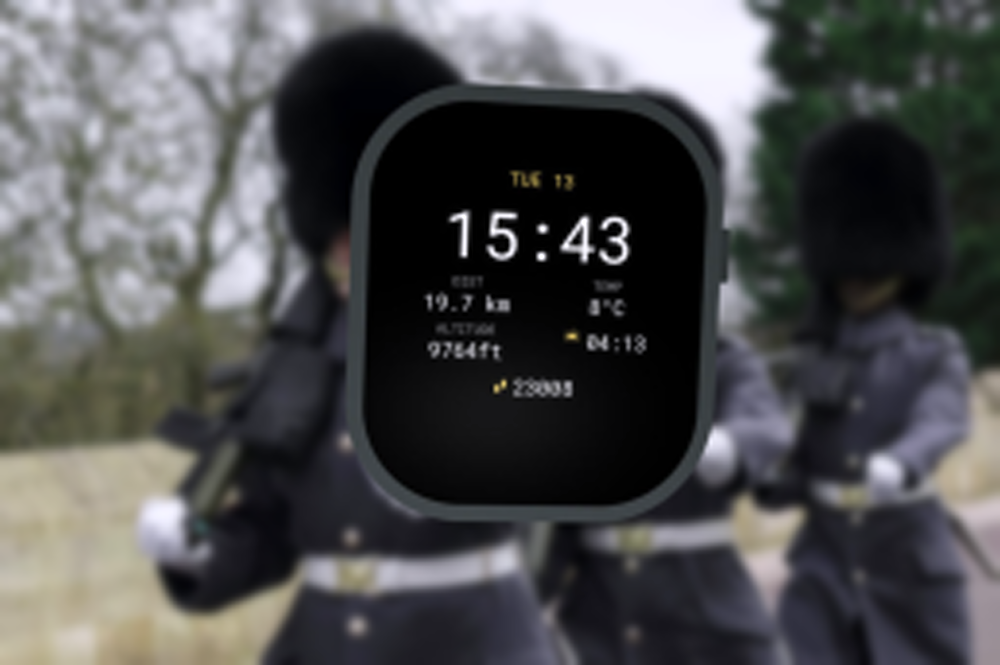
15:43
